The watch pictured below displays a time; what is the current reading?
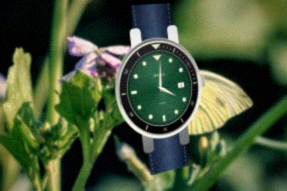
4:01
